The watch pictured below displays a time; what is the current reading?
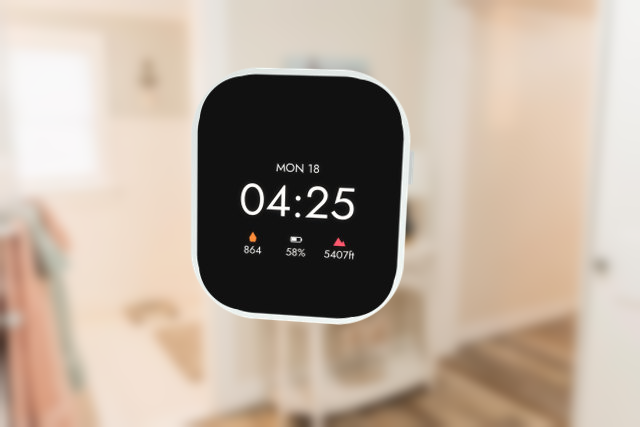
4:25
